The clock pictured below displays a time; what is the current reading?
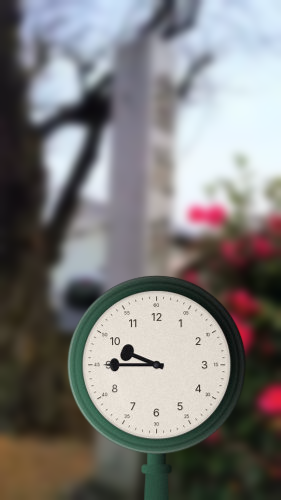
9:45
